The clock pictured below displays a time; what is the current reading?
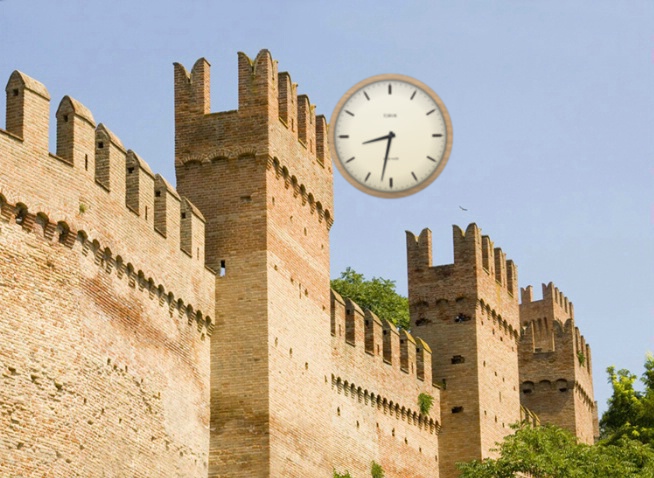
8:32
